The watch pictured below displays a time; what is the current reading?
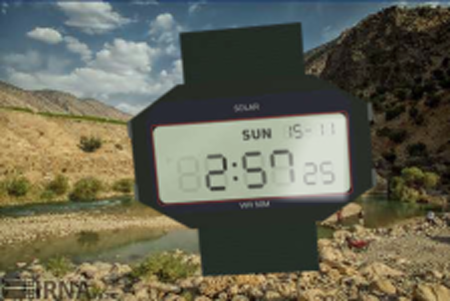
2:57:25
